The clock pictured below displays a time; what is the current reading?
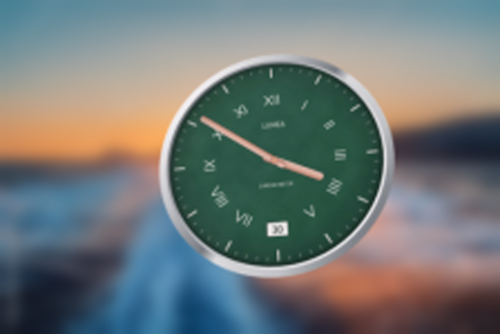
3:51
